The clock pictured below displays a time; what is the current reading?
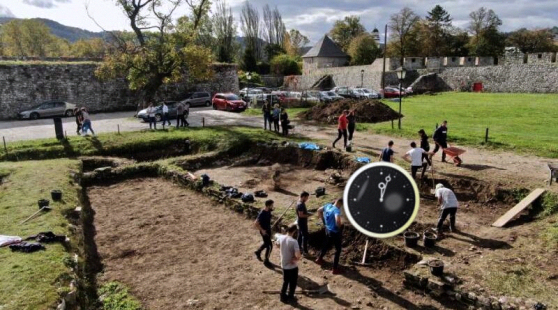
12:03
